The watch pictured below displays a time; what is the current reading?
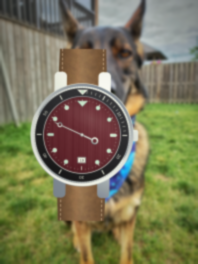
3:49
